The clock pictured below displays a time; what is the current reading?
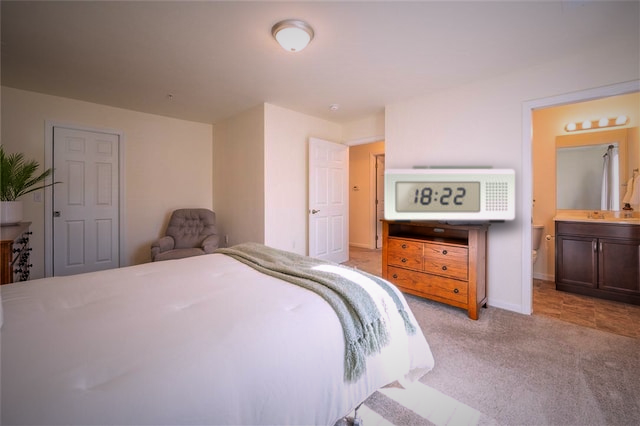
18:22
